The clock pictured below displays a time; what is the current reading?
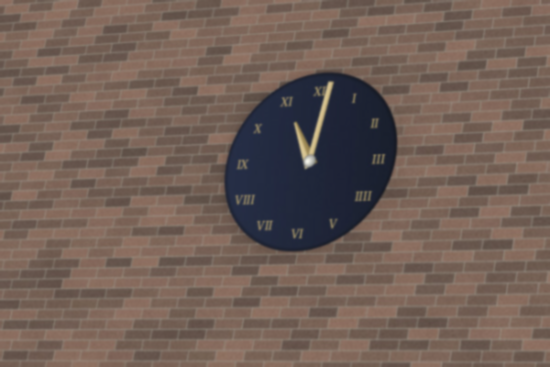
11:01
